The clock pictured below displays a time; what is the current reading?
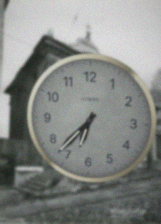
6:37
